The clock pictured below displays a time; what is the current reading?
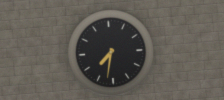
7:32
